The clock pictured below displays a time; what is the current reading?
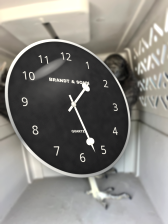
1:27
